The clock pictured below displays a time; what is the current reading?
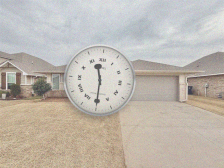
11:30
